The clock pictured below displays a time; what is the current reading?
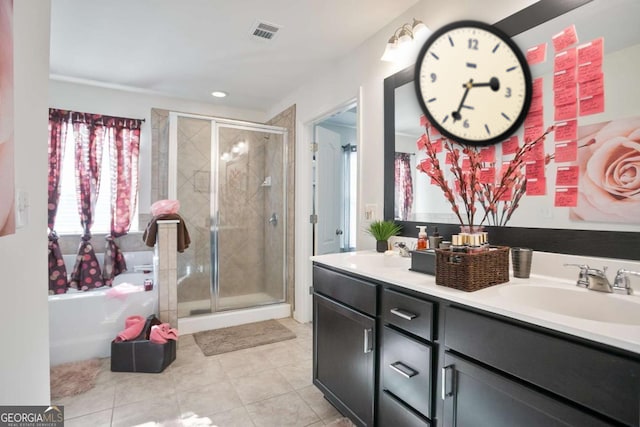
2:33
